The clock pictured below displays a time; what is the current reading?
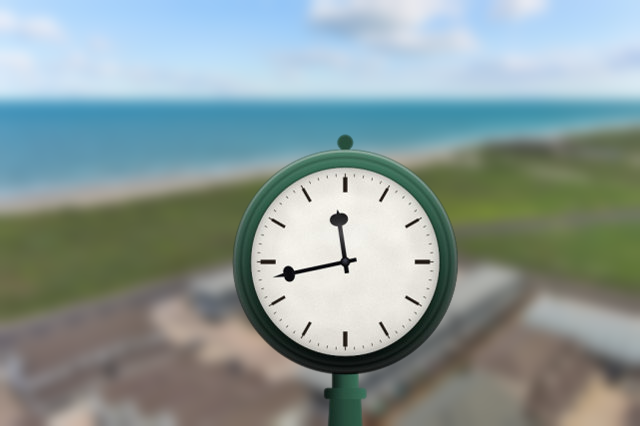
11:43
